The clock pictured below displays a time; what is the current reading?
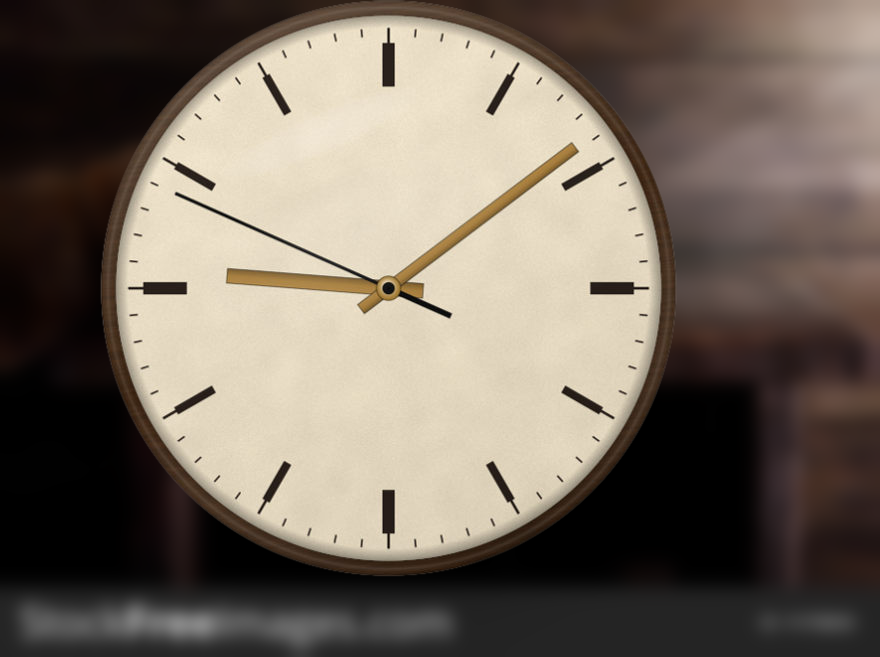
9:08:49
